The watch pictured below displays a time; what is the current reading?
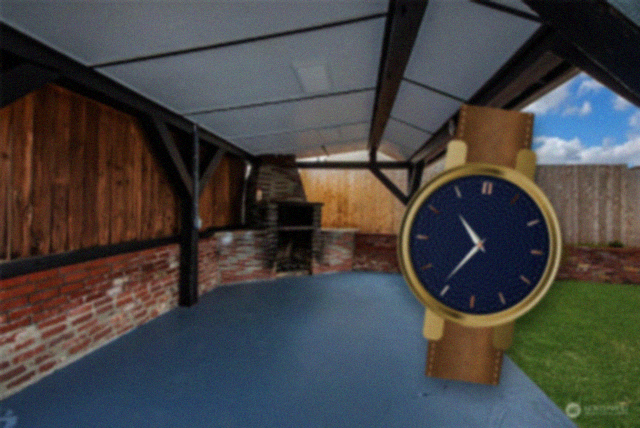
10:36
